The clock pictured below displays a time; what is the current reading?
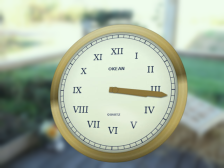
3:16
